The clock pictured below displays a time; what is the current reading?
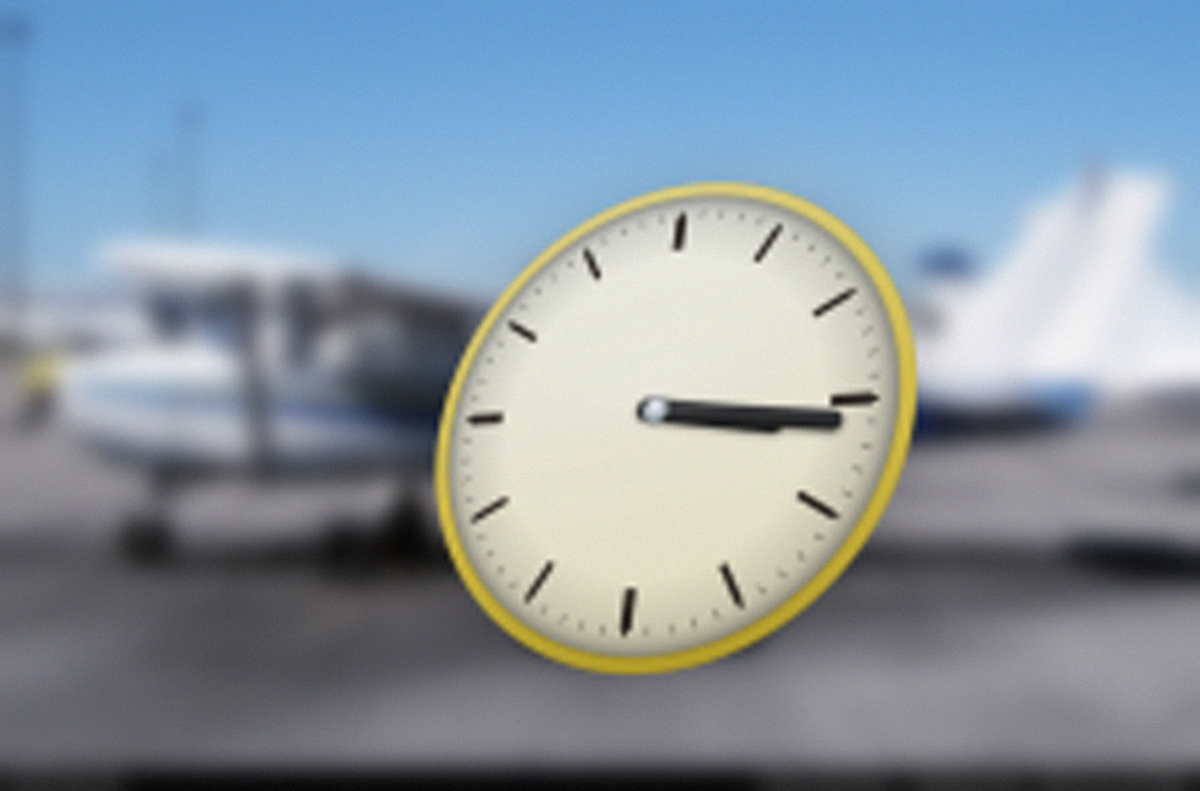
3:16
